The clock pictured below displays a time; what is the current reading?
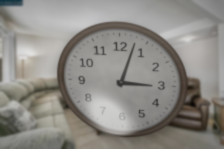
3:03
